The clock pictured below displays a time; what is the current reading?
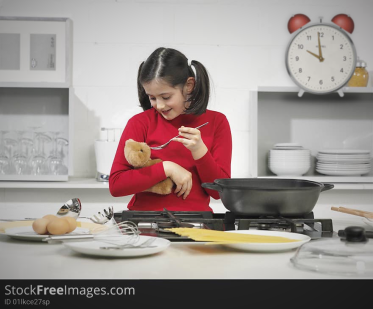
9:59
